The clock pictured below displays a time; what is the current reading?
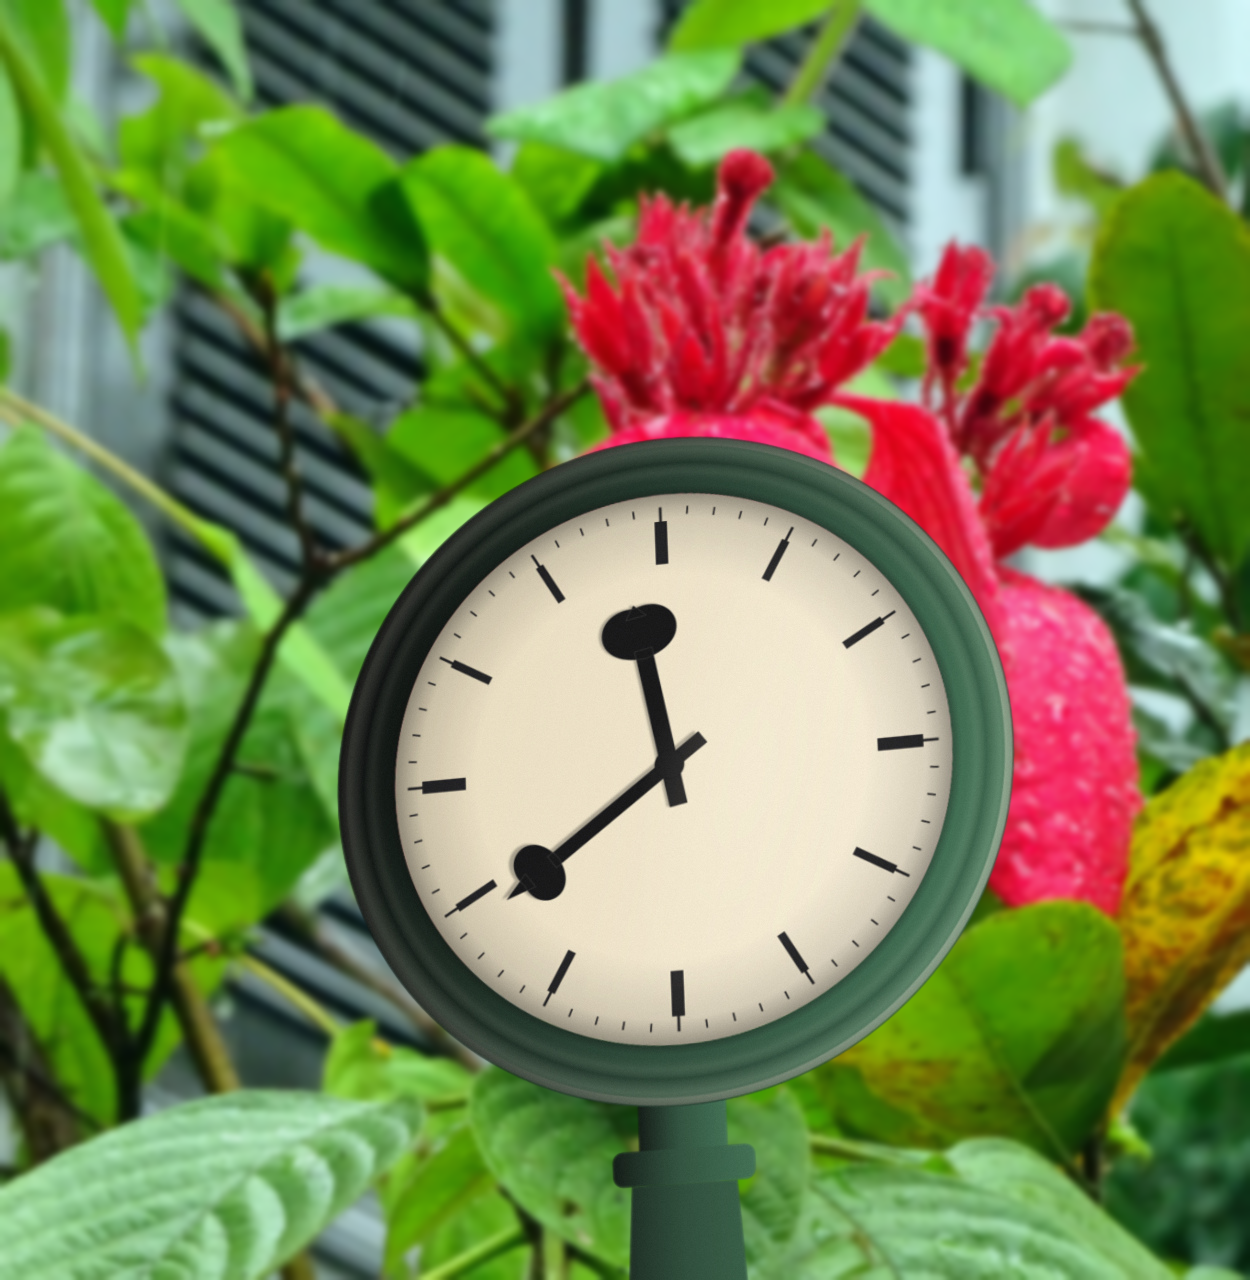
11:39
